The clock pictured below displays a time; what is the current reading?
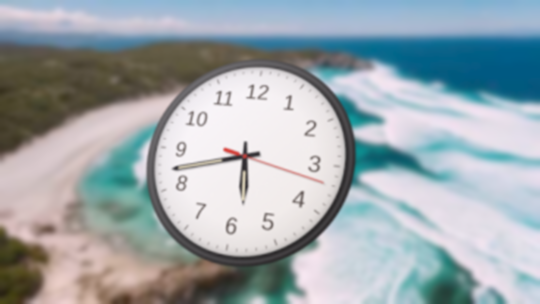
5:42:17
